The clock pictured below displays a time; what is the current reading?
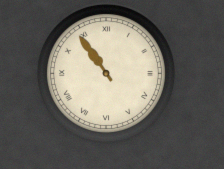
10:54
